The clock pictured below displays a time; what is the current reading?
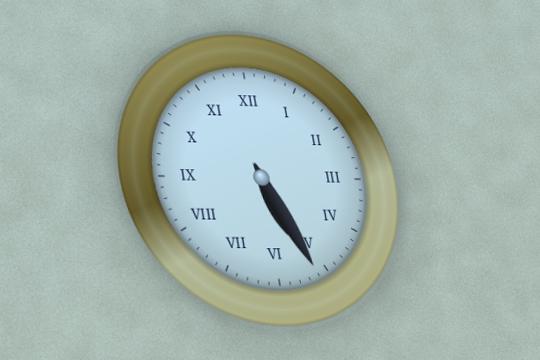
5:26
